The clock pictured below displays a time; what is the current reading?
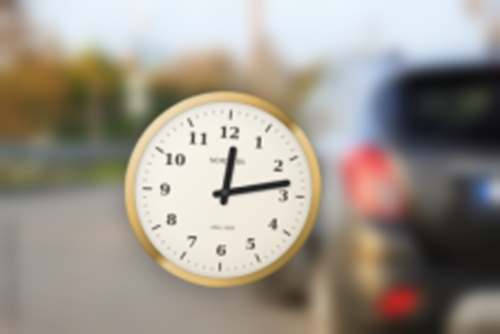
12:13
